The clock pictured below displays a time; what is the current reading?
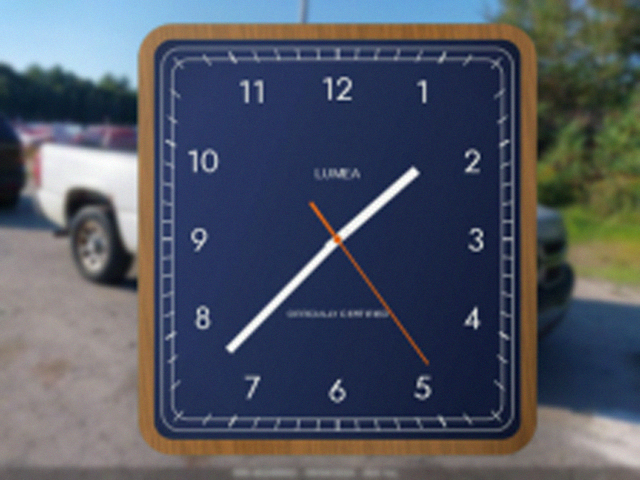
1:37:24
